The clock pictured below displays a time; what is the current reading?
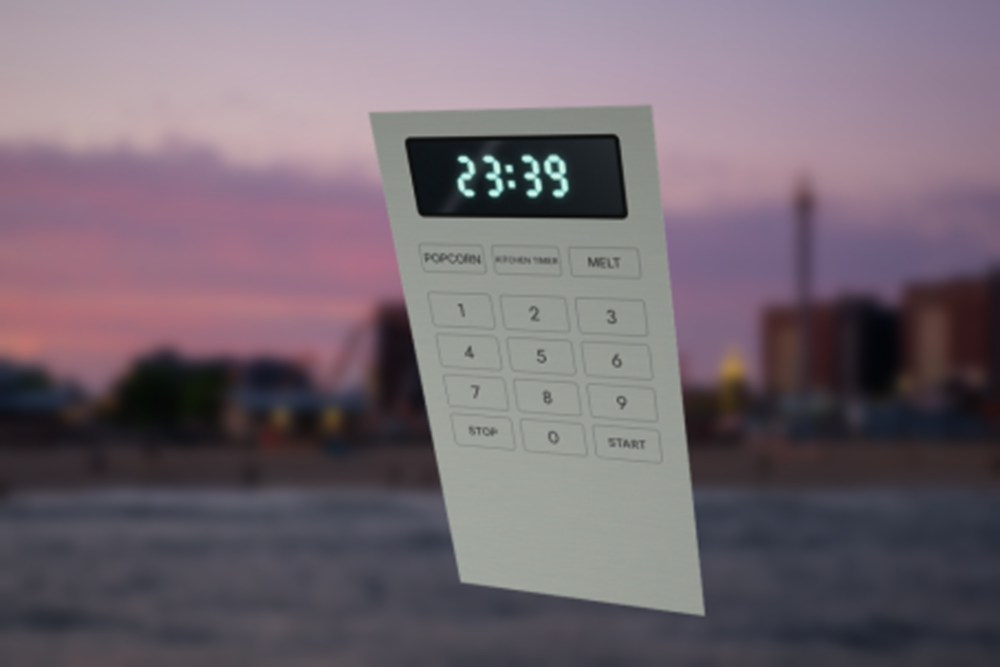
23:39
